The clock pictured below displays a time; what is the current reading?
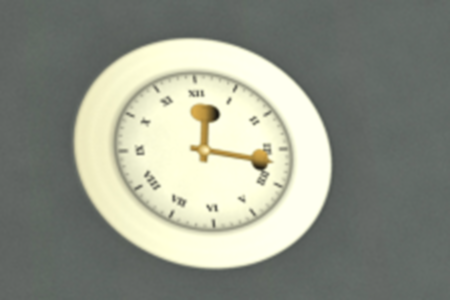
12:17
